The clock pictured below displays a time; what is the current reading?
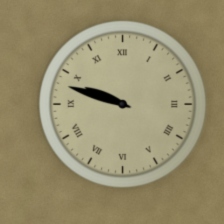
9:48
